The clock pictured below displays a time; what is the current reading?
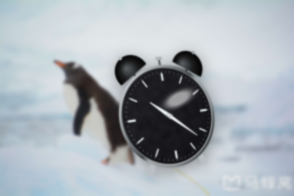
10:22
